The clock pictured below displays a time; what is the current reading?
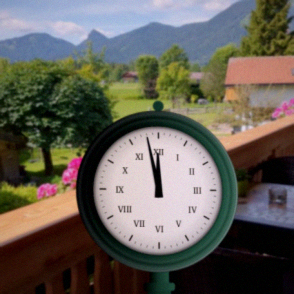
11:58
